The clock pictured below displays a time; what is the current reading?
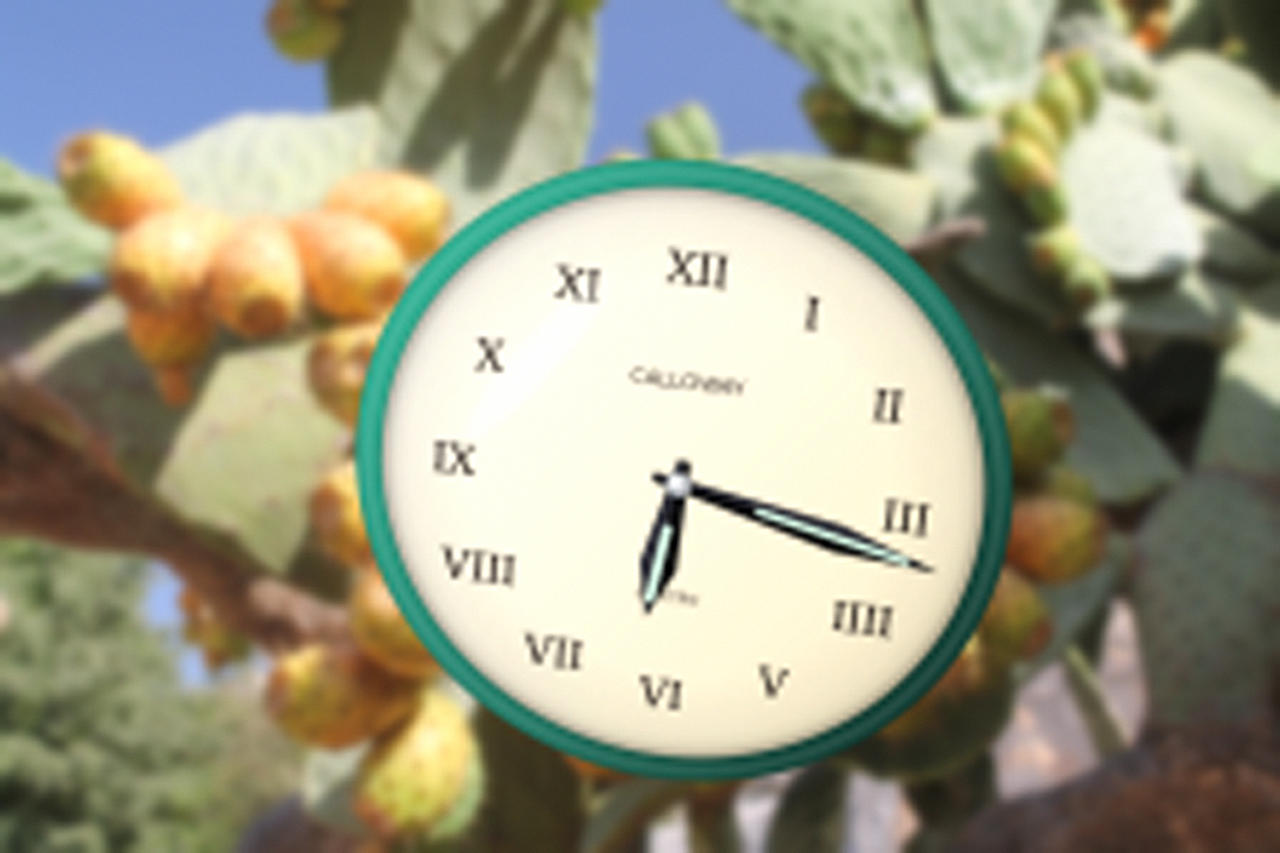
6:17
